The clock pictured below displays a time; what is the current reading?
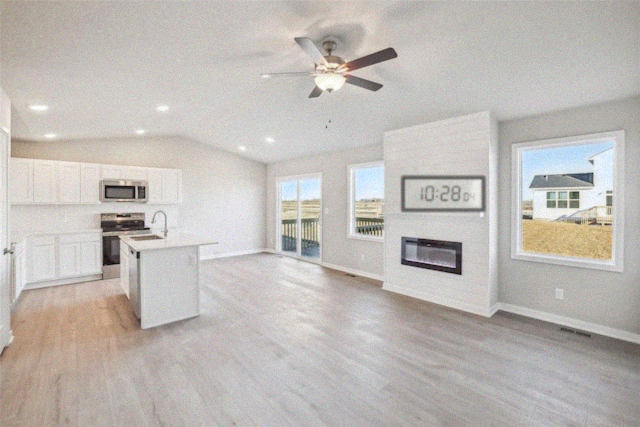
10:28
